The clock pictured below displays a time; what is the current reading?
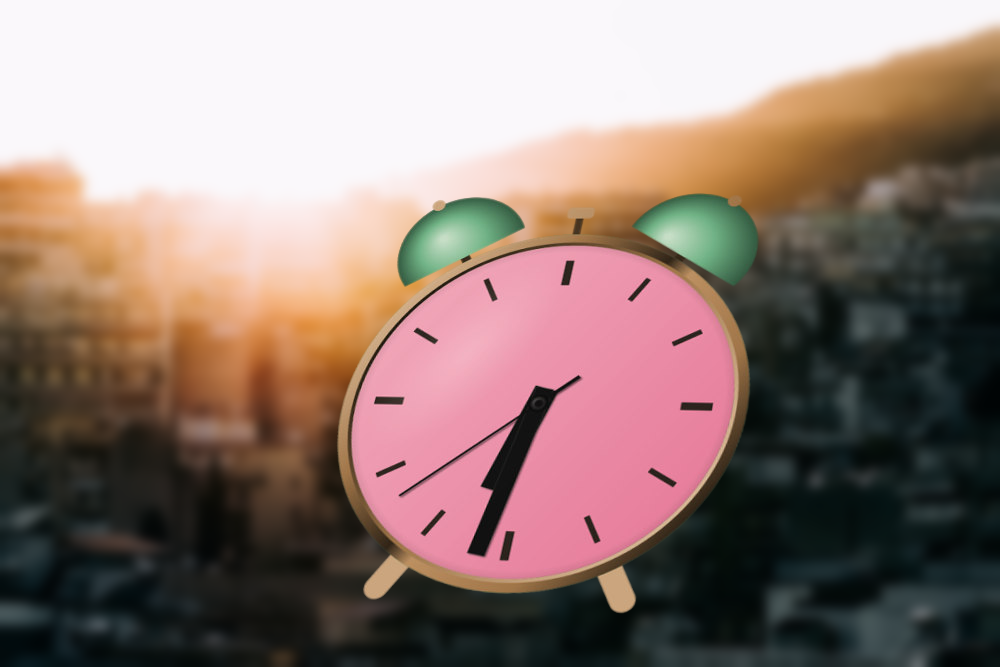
6:31:38
